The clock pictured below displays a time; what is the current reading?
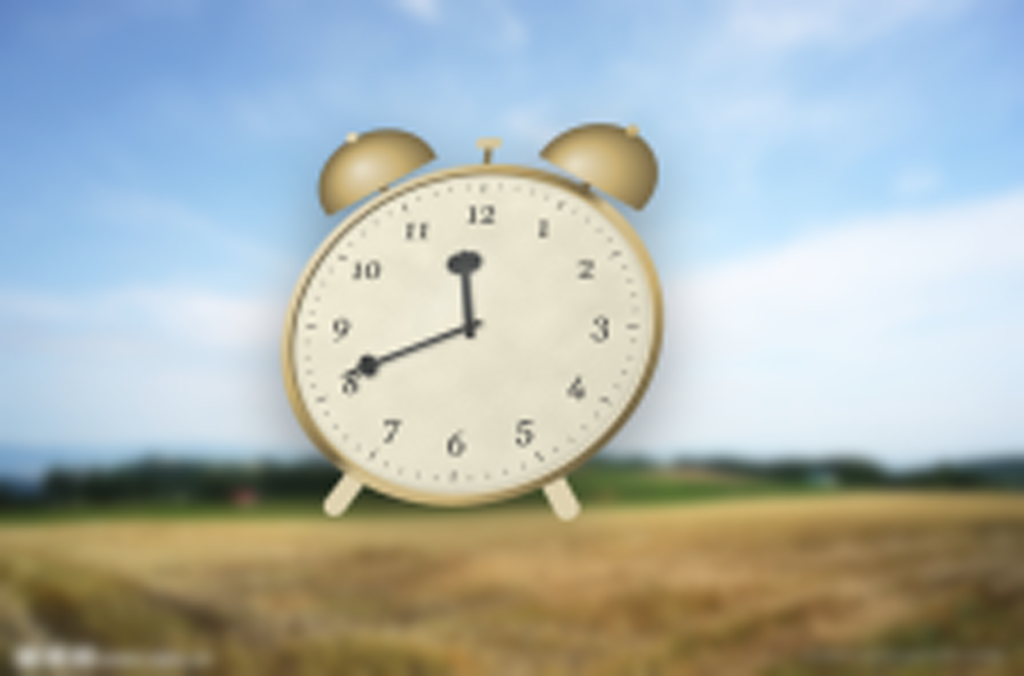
11:41
